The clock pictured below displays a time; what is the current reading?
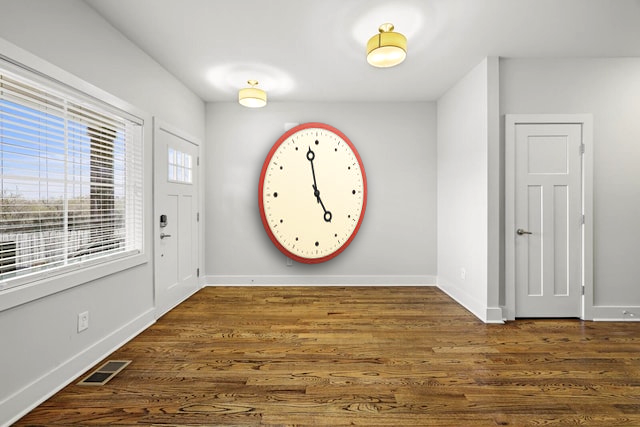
4:58
